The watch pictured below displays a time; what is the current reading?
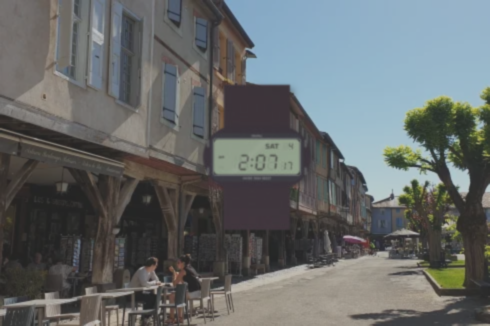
2:07
